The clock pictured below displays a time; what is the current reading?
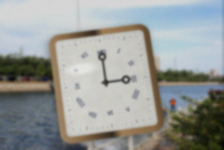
3:00
